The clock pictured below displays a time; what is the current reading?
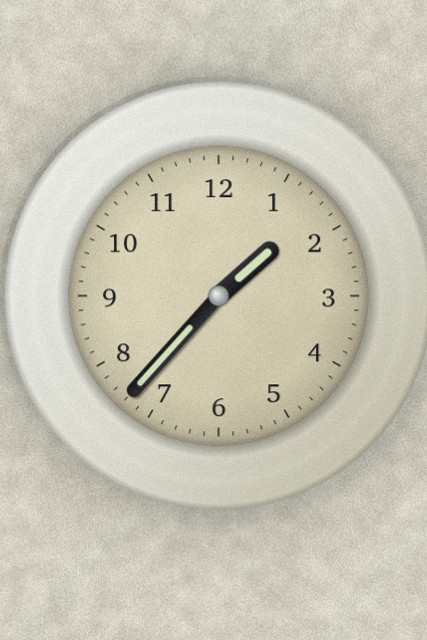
1:37
